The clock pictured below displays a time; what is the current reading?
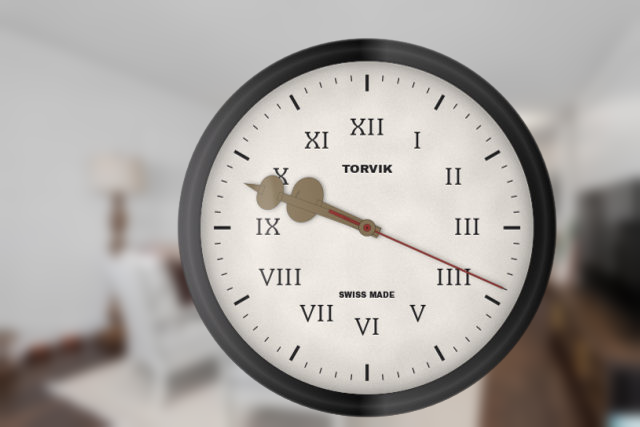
9:48:19
